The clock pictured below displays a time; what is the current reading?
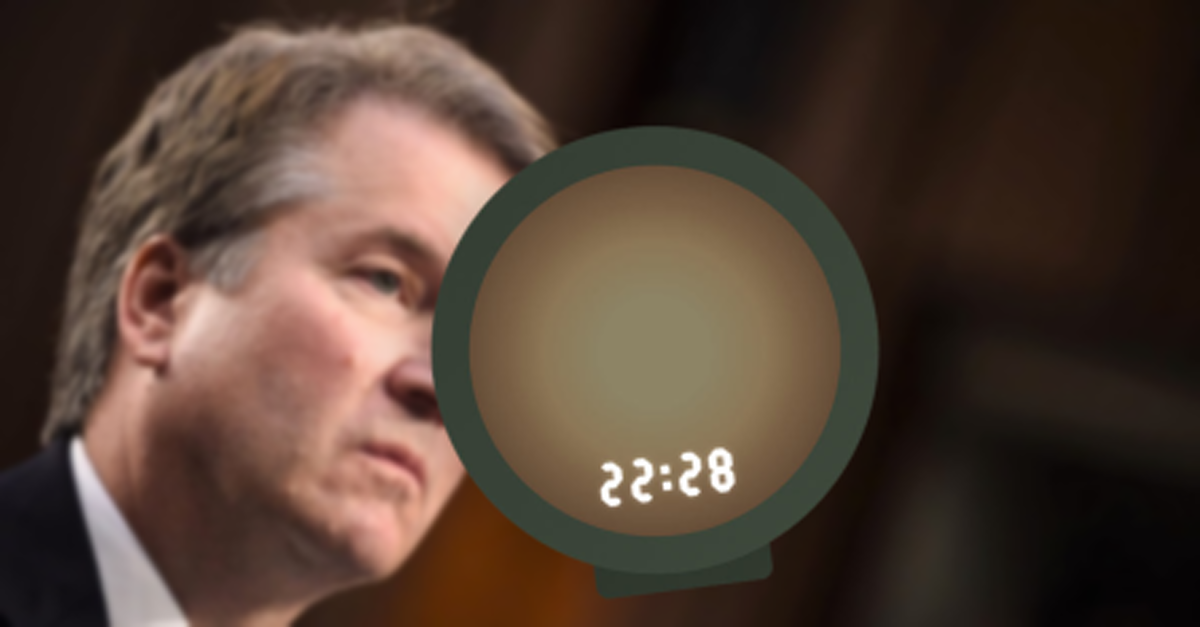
22:28
